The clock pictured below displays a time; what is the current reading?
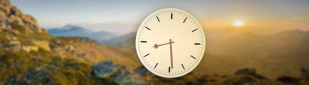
8:29
